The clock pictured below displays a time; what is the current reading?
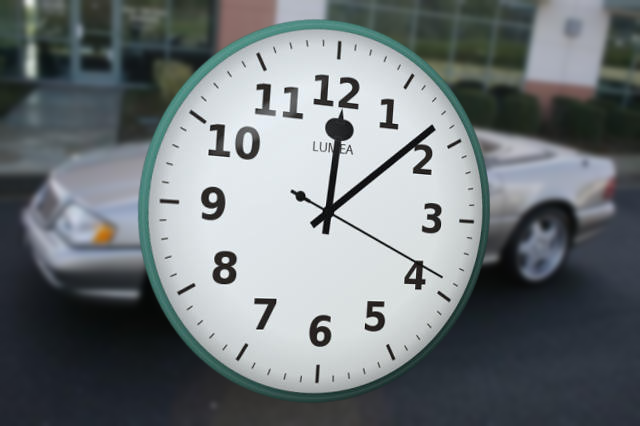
12:08:19
